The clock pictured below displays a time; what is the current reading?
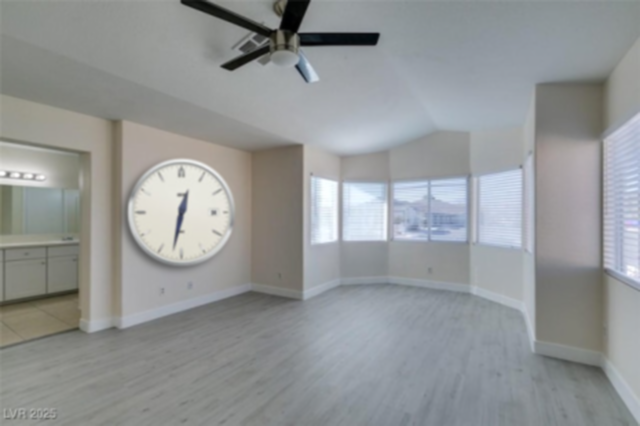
12:32
